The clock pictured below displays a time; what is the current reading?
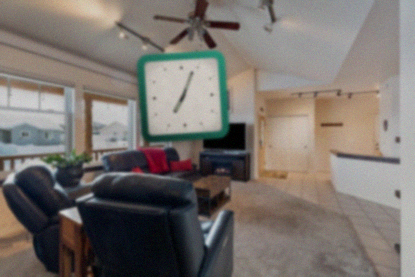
7:04
